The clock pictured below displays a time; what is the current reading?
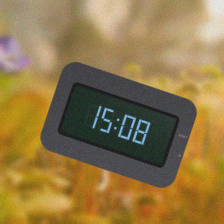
15:08
